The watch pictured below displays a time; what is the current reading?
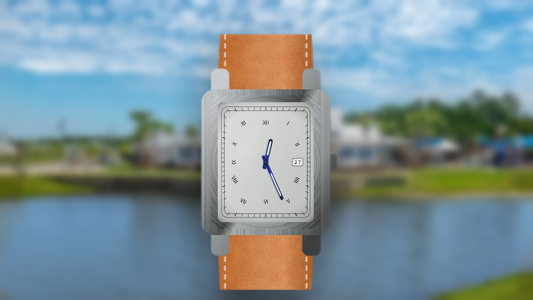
12:26
